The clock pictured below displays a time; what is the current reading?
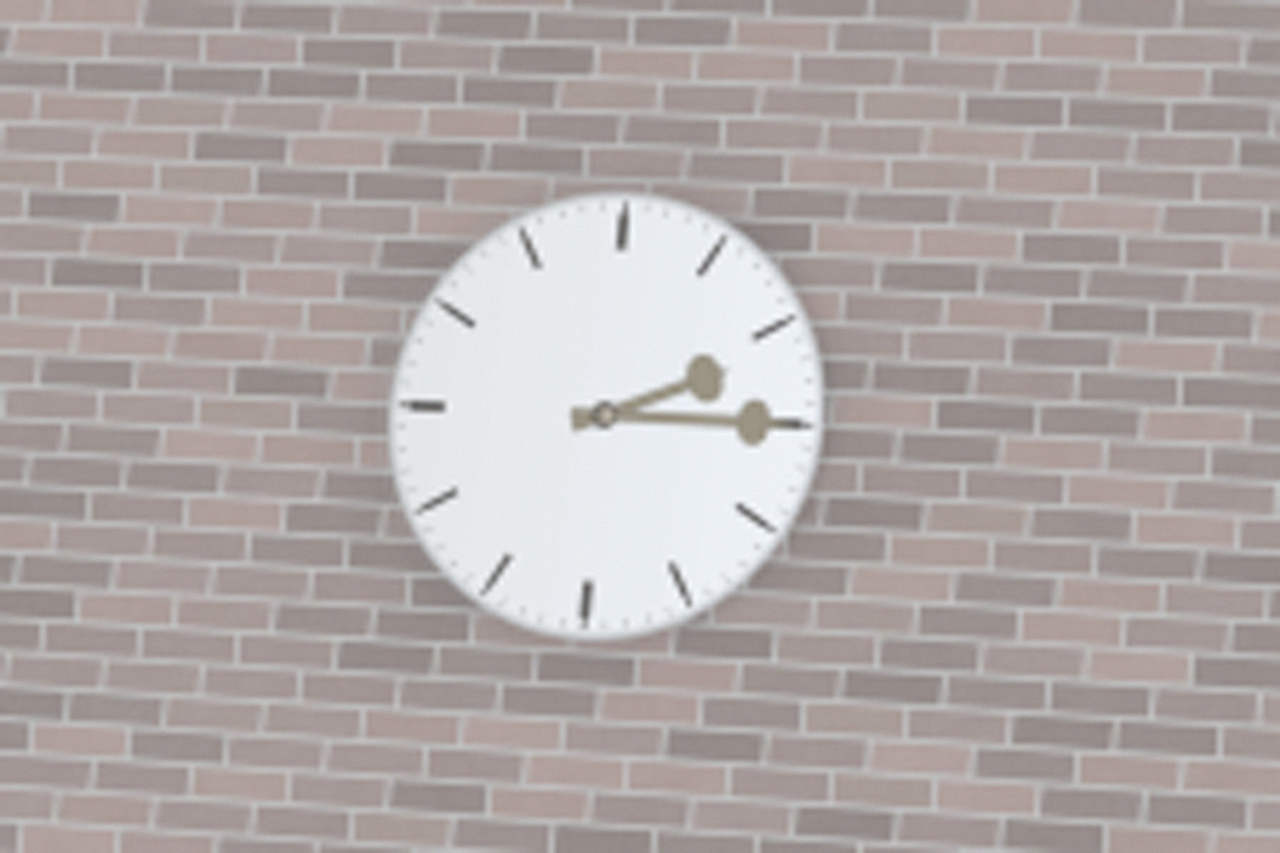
2:15
